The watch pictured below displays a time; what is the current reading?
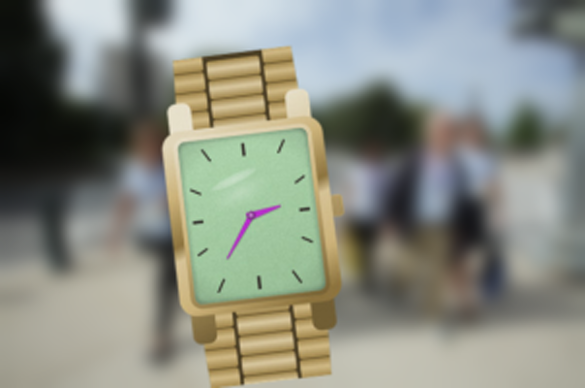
2:36
